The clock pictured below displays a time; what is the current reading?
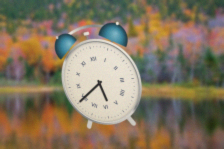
5:40
